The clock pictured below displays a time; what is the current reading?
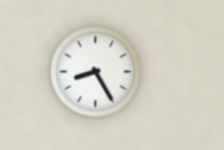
8:25
